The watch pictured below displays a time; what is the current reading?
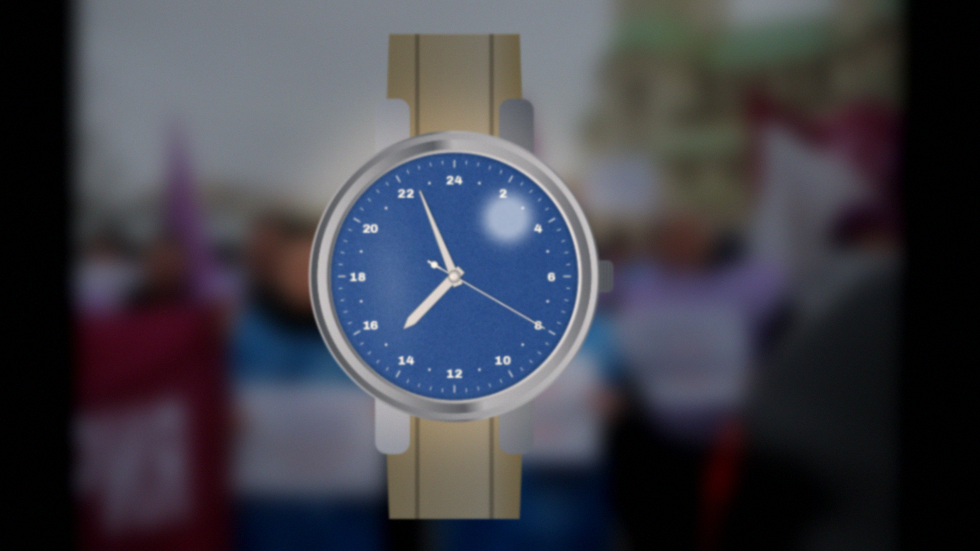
14:56:20
